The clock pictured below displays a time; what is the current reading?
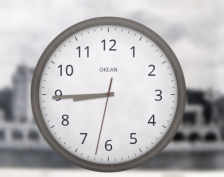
8:44:32
